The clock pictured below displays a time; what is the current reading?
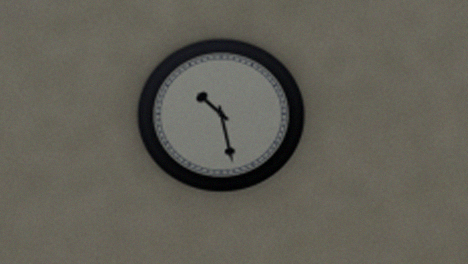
10:28
